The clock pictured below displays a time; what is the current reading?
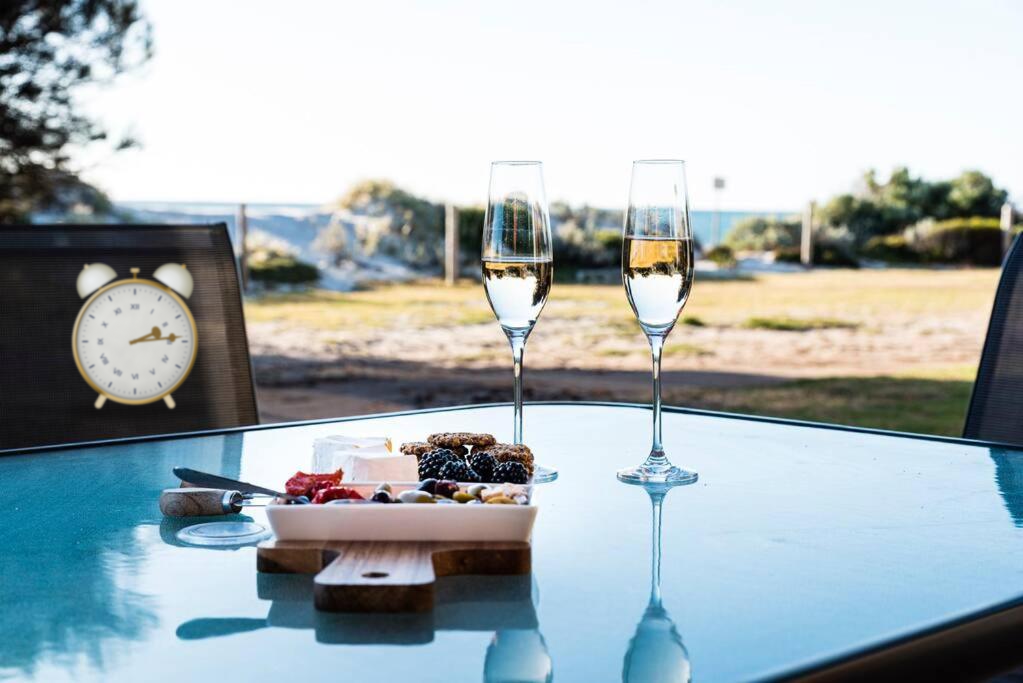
2:14
